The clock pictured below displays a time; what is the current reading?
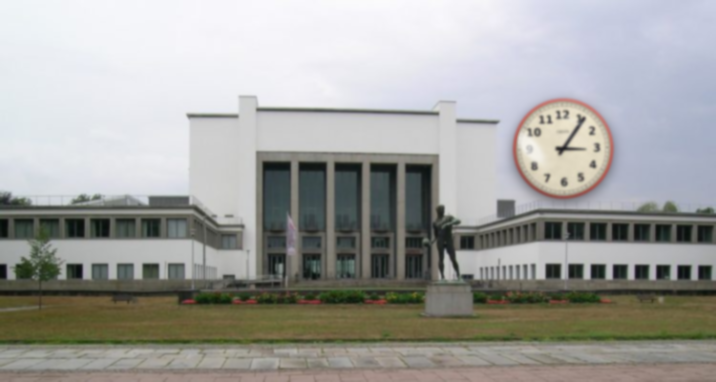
3:06
